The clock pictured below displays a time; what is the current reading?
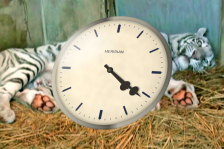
4:21
